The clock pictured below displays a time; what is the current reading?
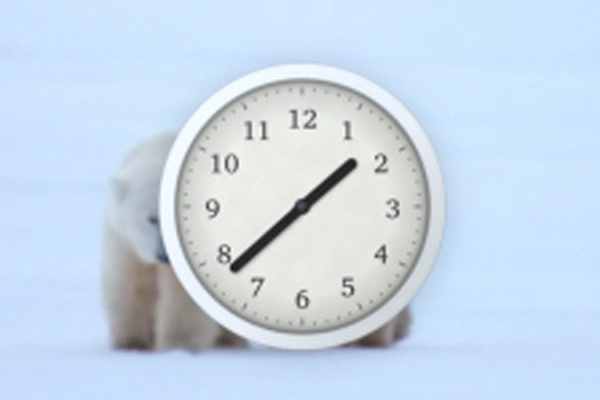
1:38
